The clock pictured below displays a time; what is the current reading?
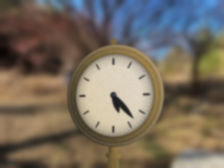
5:23
